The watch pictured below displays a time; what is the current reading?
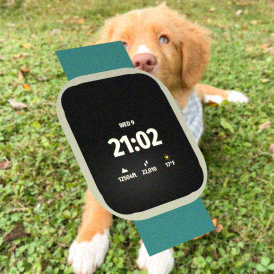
21:02
